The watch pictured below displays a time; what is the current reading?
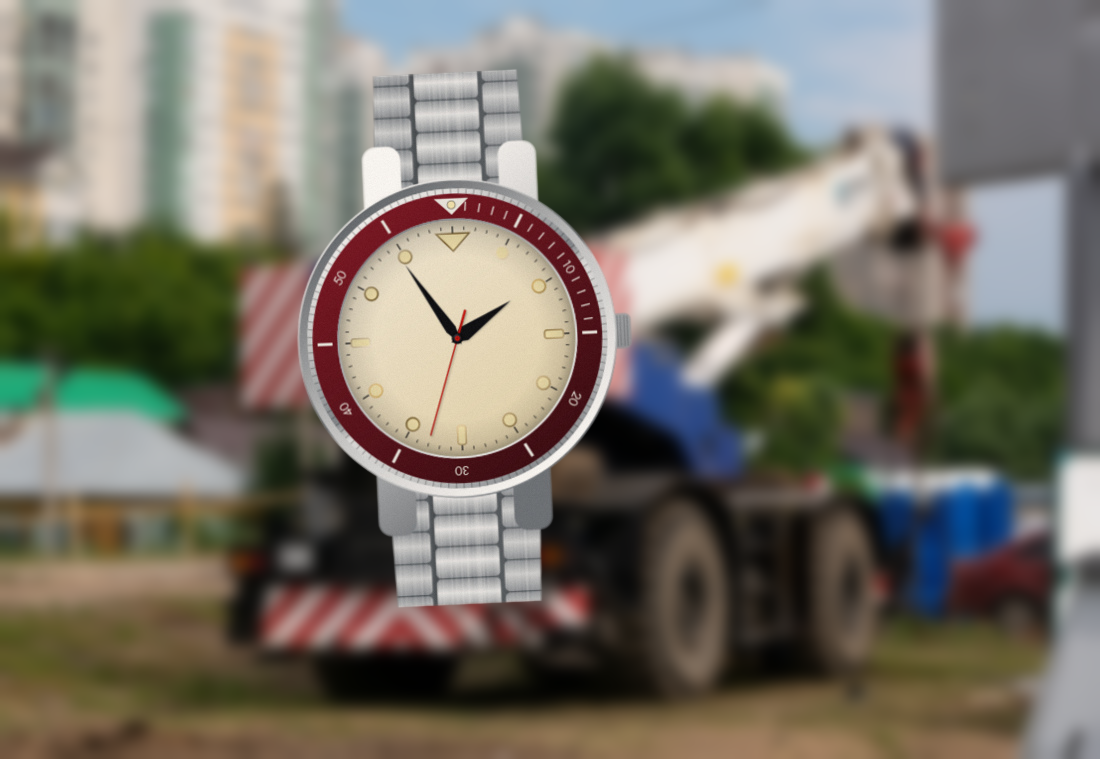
1:54:33
